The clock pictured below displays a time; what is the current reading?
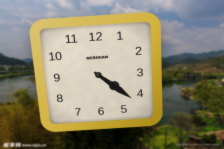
4:22
